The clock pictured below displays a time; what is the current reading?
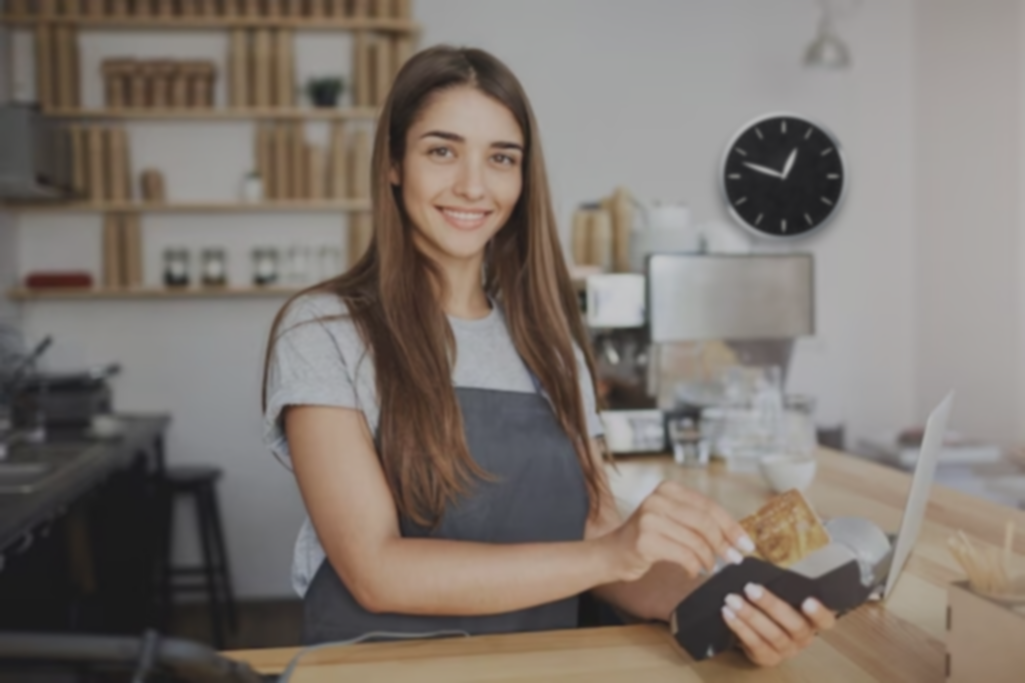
12:48
